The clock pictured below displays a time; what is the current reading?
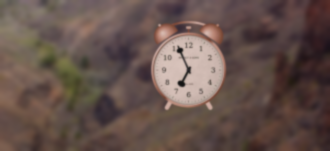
6:56
